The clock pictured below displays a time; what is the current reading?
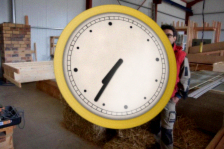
7:37
